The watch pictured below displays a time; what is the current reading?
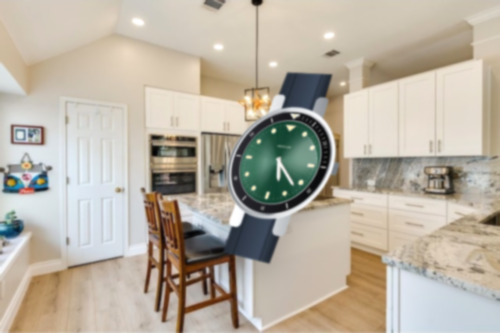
5:22
